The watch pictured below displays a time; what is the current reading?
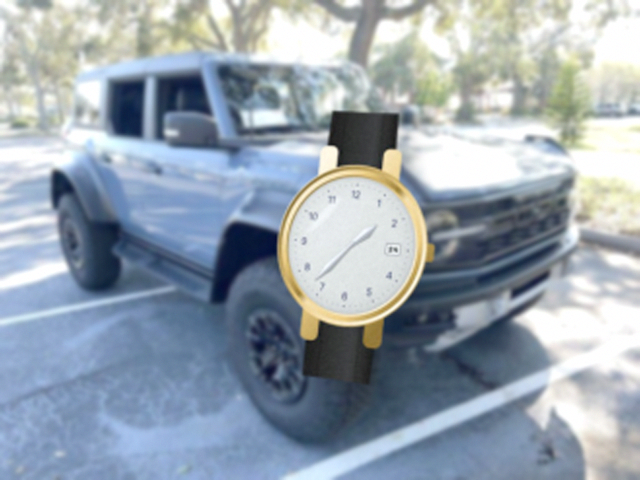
1:37
